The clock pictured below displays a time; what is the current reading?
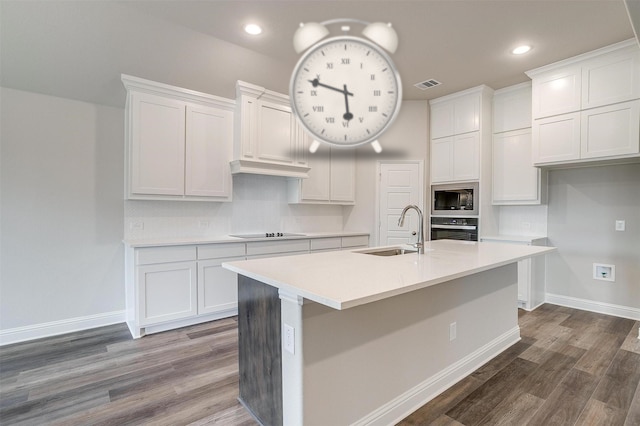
5:48
